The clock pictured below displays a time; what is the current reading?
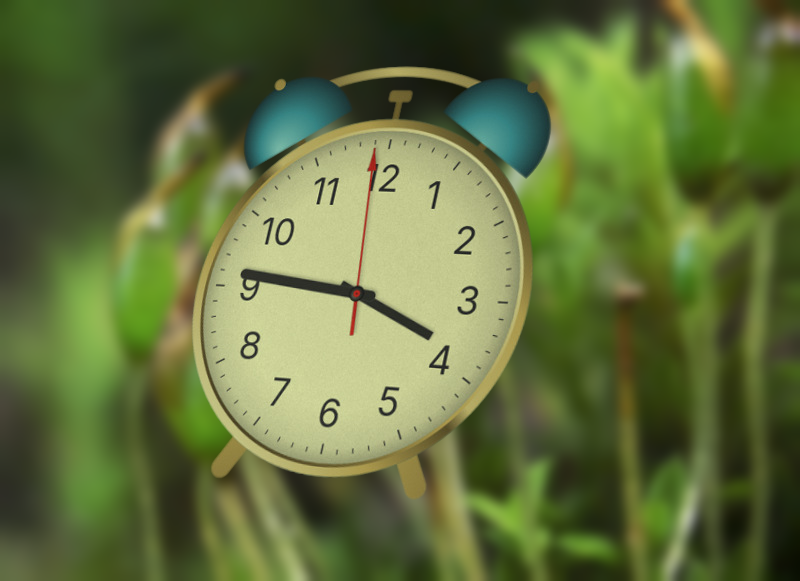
3:45:59
